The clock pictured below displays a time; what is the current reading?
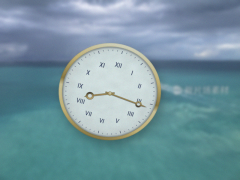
8:16
